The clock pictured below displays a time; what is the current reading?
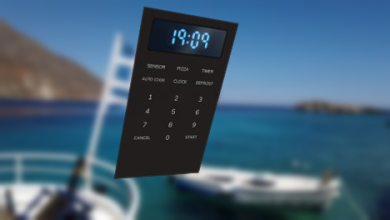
19:09
